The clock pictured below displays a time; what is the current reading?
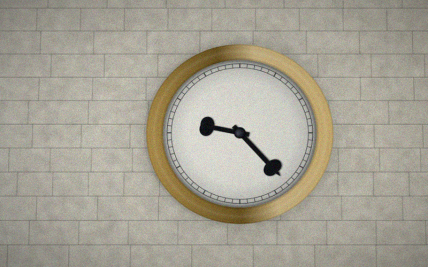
9:23
